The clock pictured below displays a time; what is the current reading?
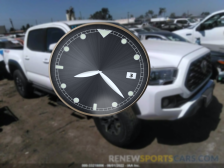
8:22
